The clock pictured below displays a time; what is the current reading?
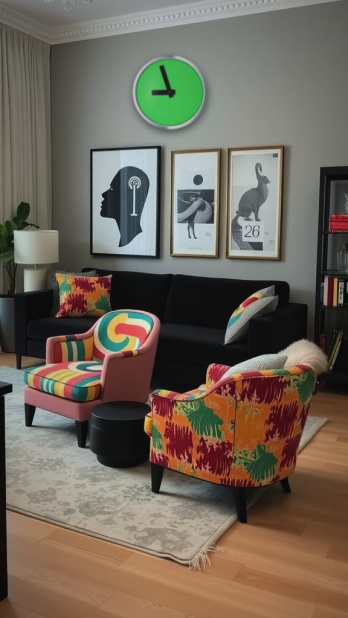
8:57
